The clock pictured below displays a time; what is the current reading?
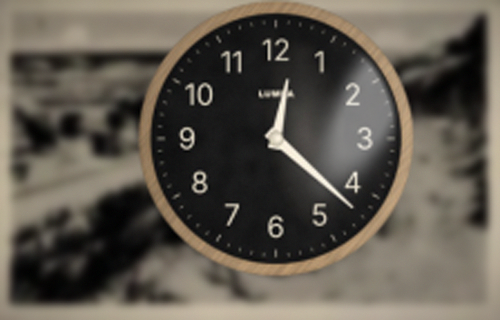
12:22
